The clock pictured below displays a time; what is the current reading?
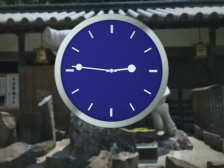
2:46
